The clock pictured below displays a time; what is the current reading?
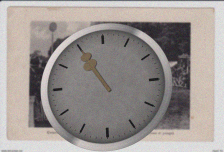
10:55
